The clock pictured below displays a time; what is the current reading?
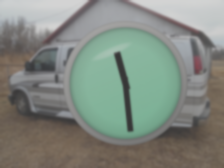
11:29
